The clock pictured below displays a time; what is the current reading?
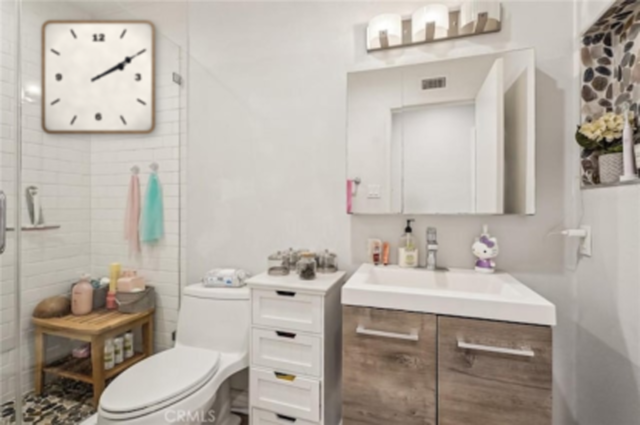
2:10
